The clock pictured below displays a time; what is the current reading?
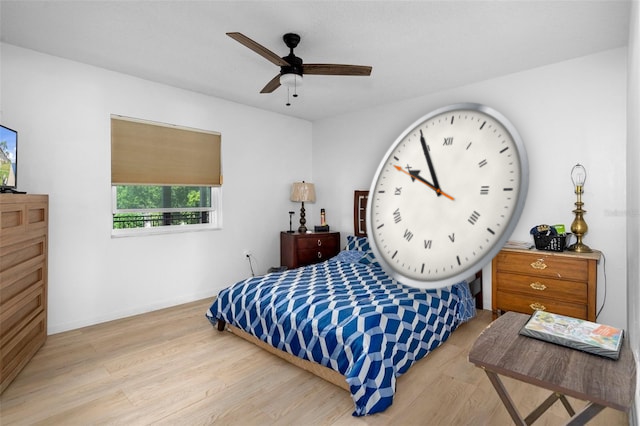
9:54:49
